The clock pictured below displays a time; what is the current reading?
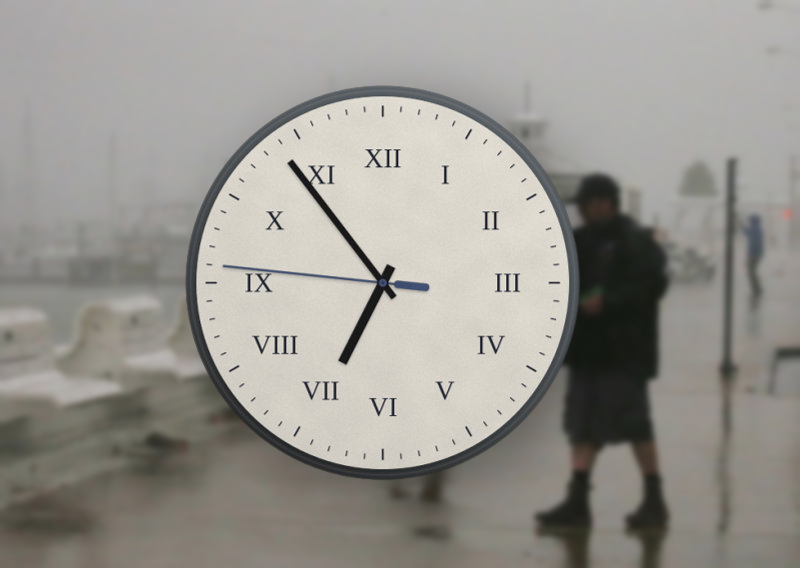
6:53:46
